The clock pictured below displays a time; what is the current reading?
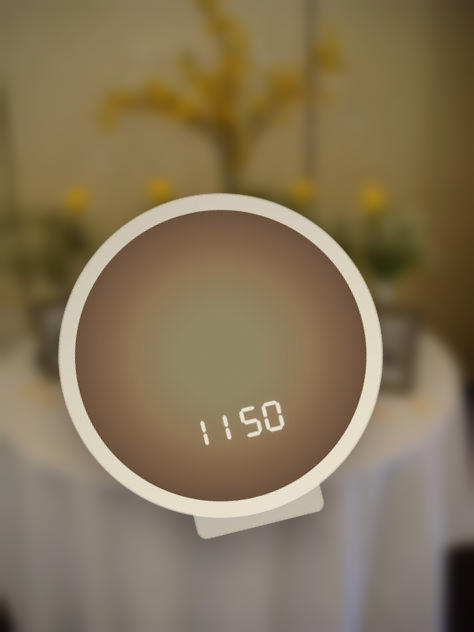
11:50
